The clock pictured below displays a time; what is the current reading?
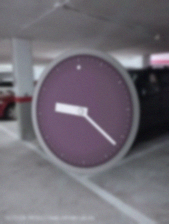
9:22
